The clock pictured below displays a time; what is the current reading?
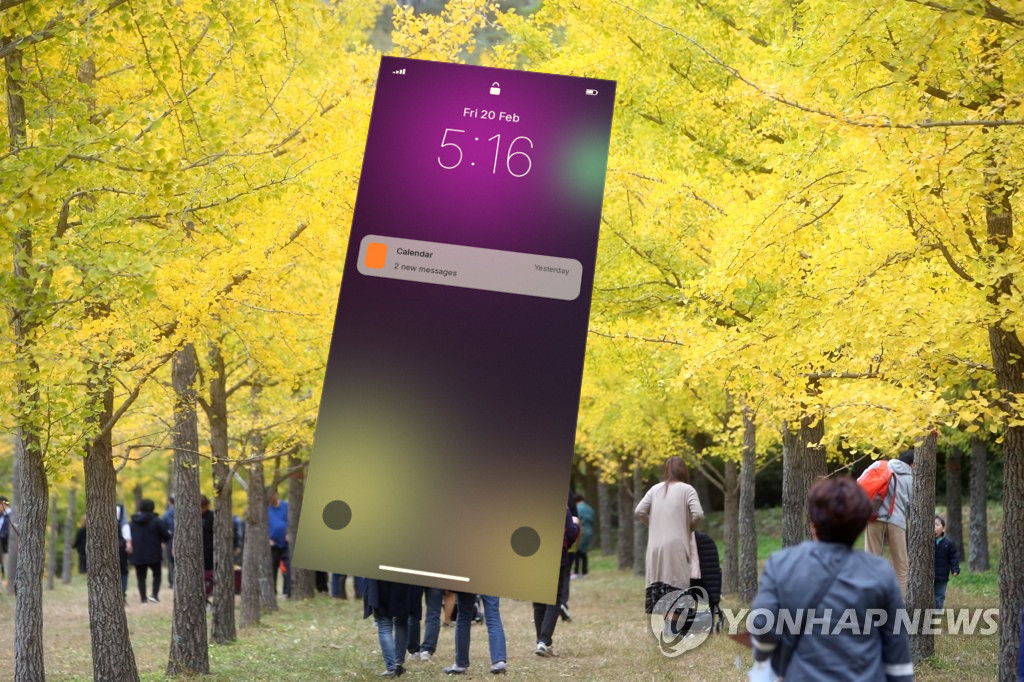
5:16
